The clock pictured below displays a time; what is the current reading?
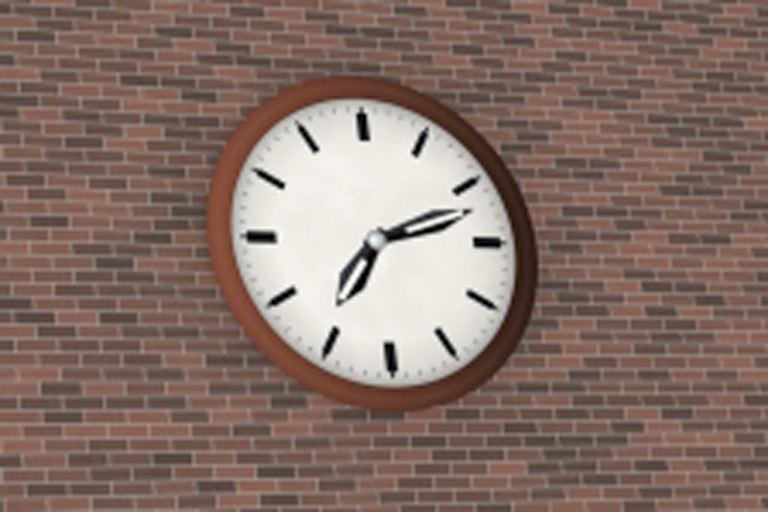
7:12
